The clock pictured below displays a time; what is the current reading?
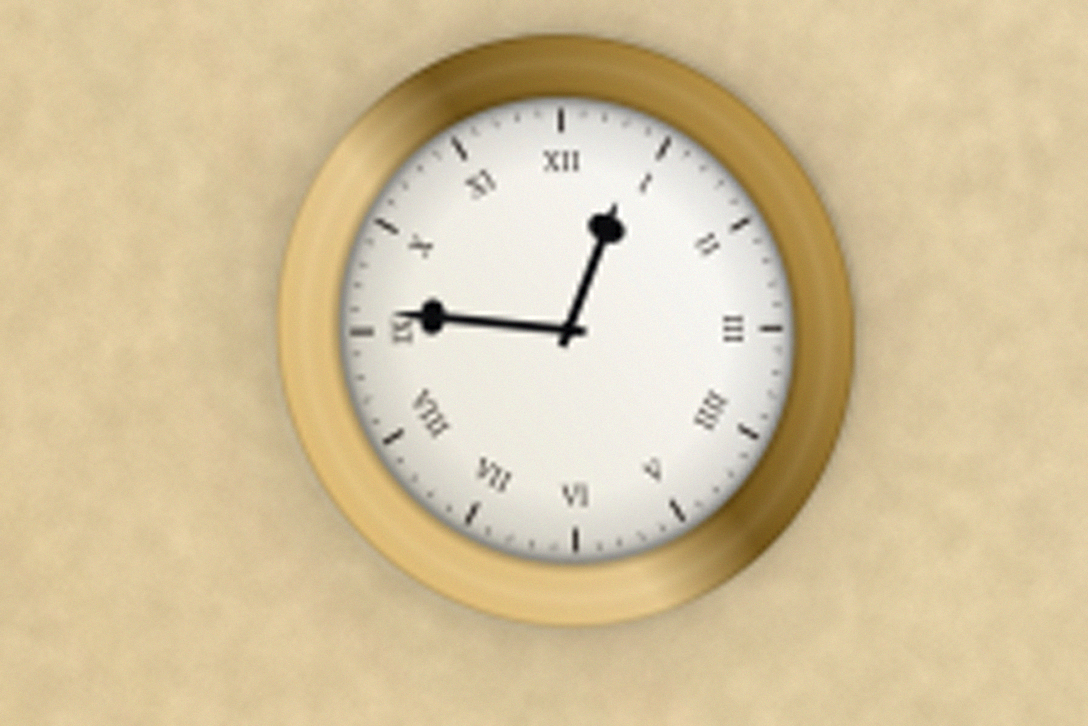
12:46
